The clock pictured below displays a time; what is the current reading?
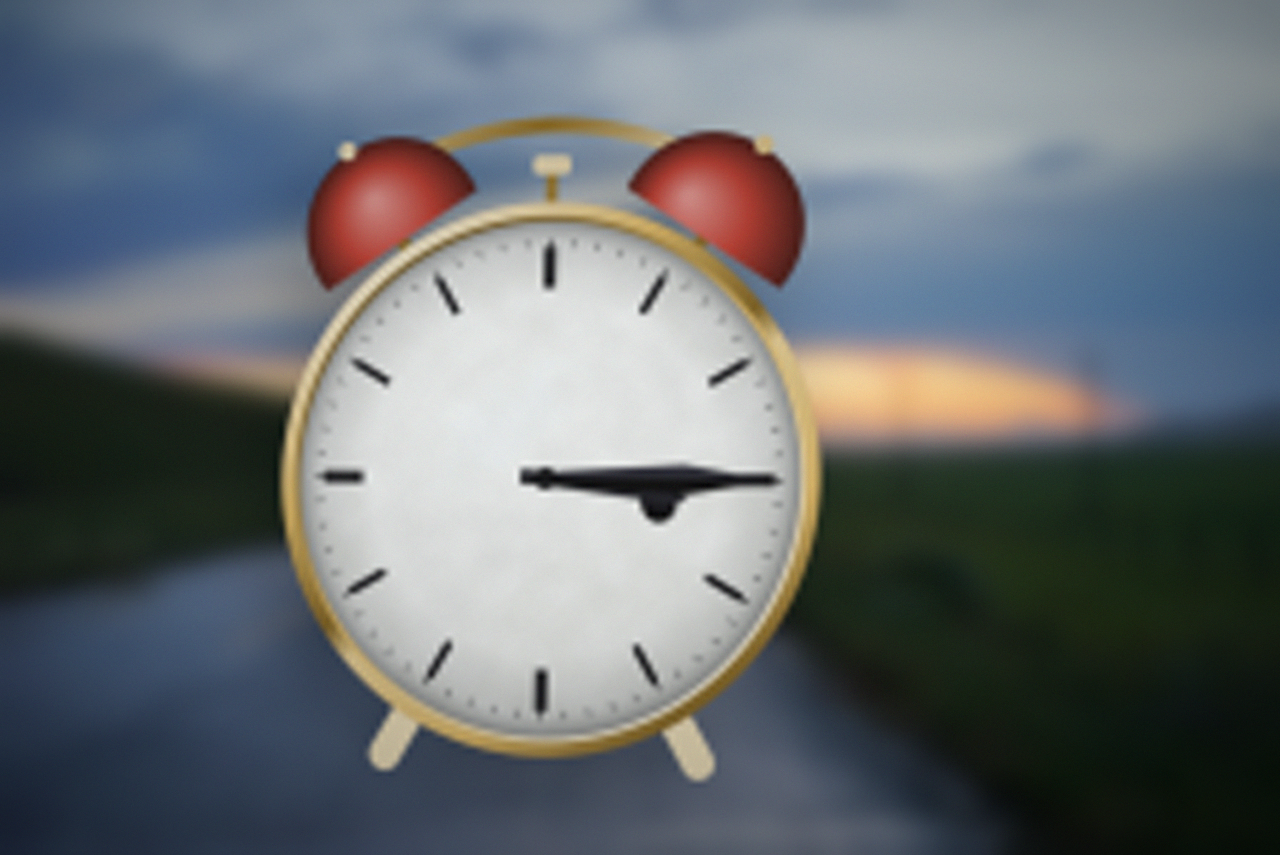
3:15
